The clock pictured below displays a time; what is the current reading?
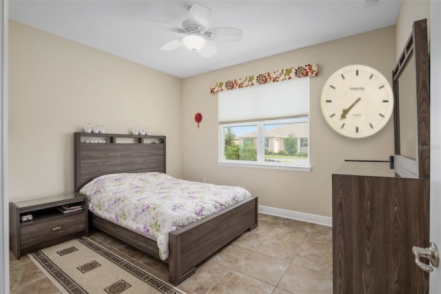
7:37
